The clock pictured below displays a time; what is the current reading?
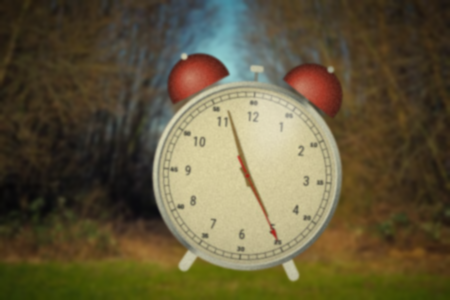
4:56:25
